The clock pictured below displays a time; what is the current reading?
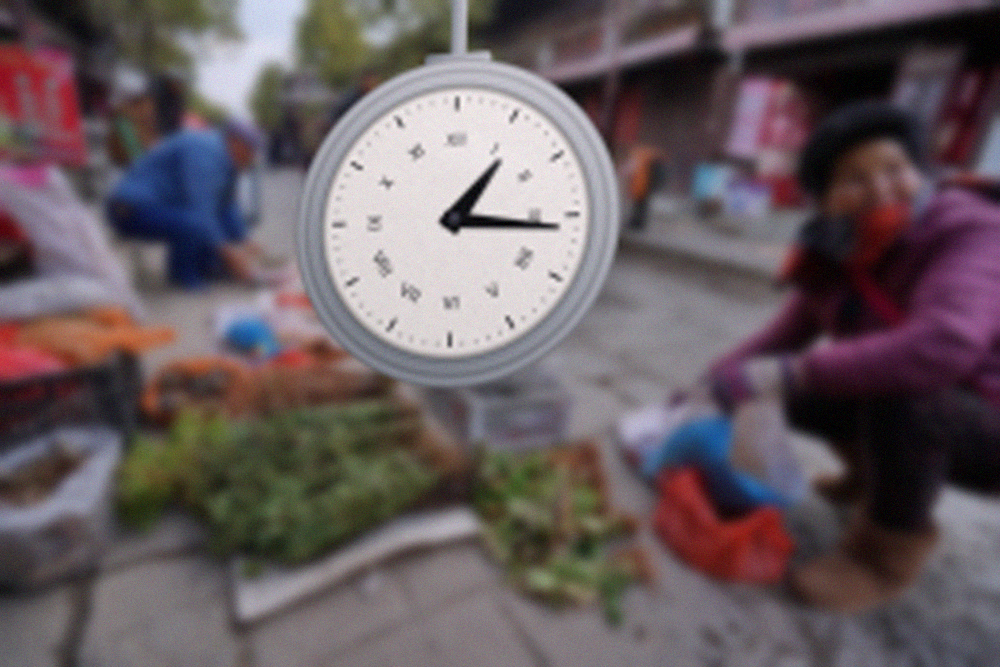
1:16
